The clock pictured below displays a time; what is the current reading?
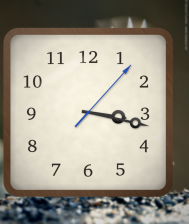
3:17:07
